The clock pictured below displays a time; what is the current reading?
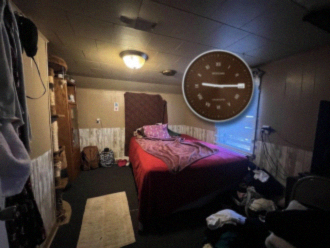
9:15
